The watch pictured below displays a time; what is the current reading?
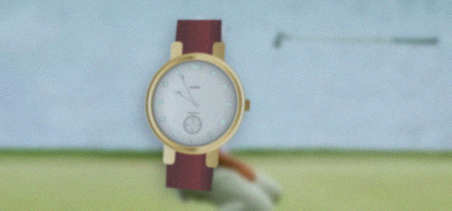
9:55
